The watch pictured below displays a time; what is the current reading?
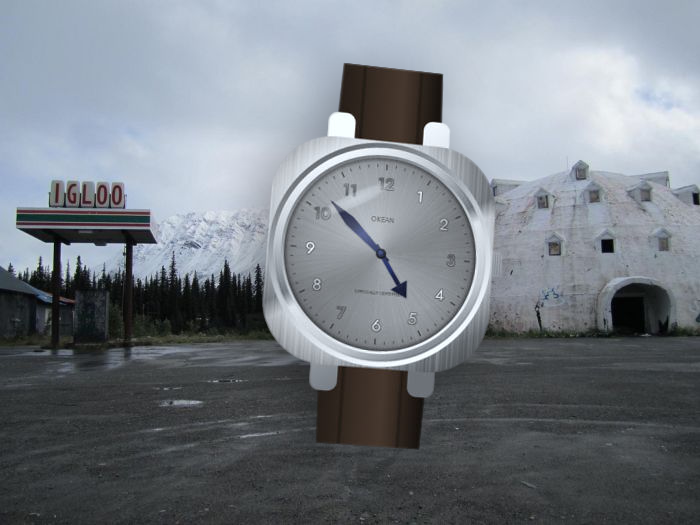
4:52
